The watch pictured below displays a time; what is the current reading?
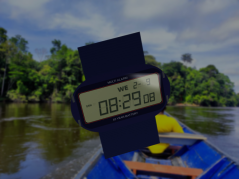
8:29:08
